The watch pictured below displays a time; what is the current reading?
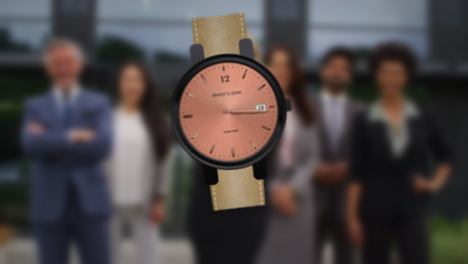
3:16
